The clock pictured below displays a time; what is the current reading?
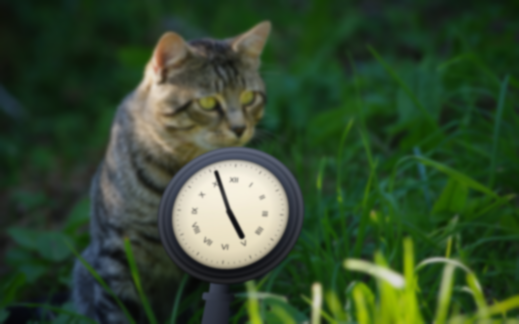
4:56
